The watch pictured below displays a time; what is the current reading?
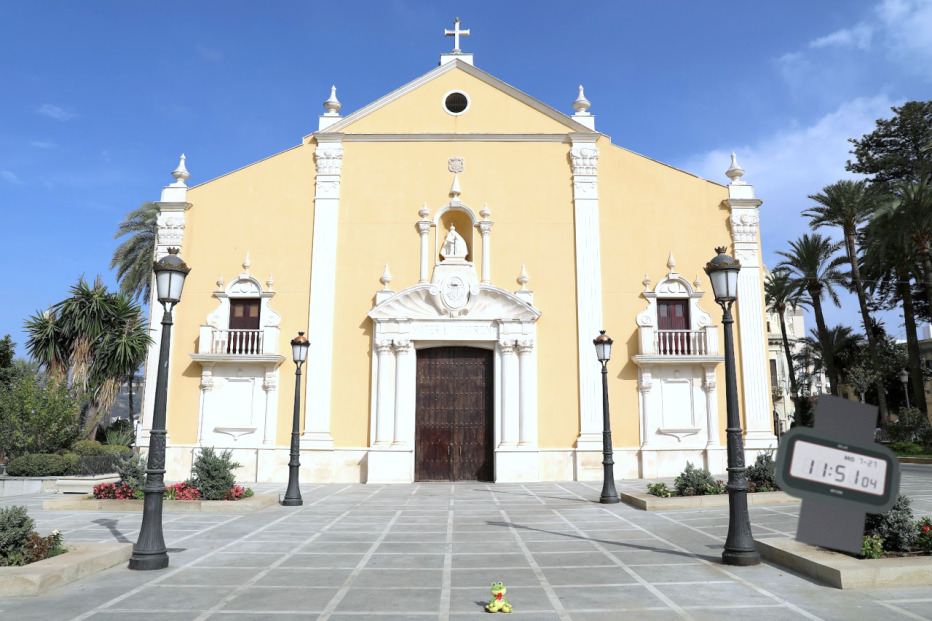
11:51:04
